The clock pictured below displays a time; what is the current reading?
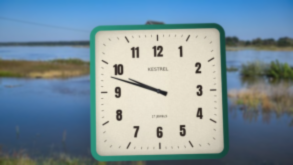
9:48
